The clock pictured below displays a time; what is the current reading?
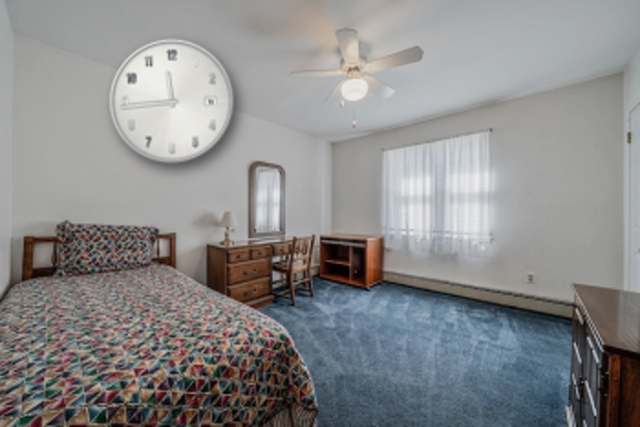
11:44
